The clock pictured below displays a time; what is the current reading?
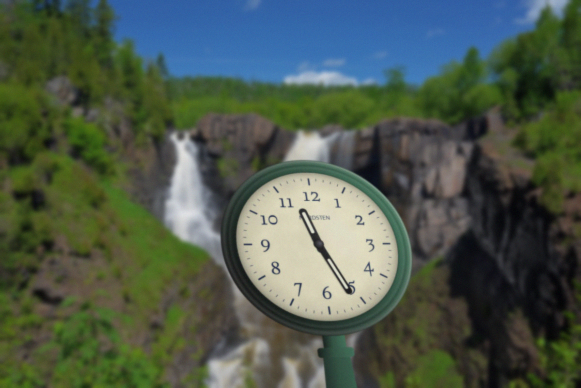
11:26
